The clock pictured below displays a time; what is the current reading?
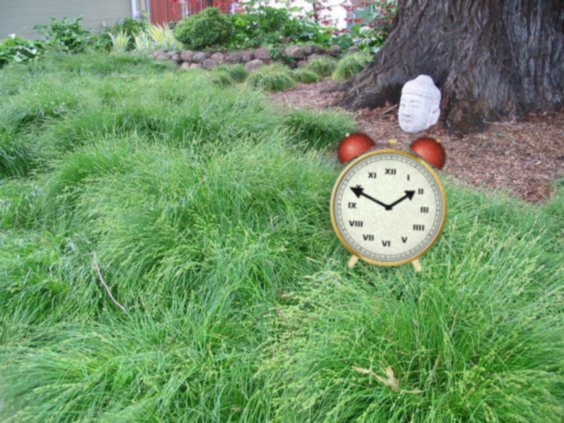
1:49
